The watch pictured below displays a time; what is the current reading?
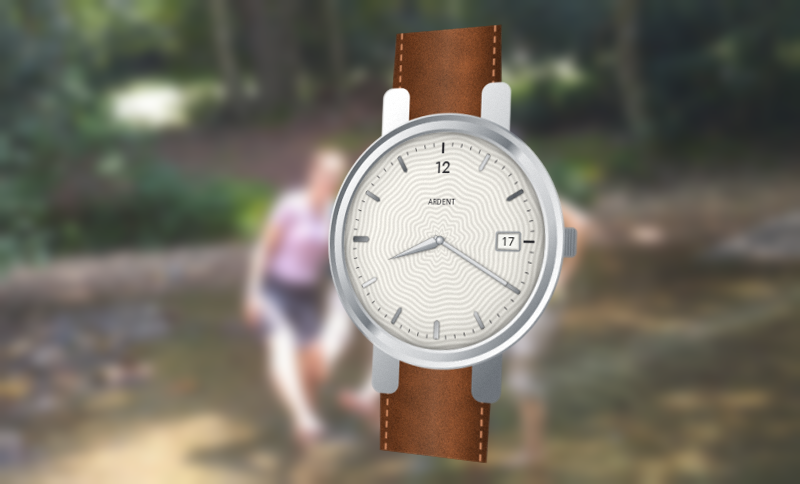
8:20
